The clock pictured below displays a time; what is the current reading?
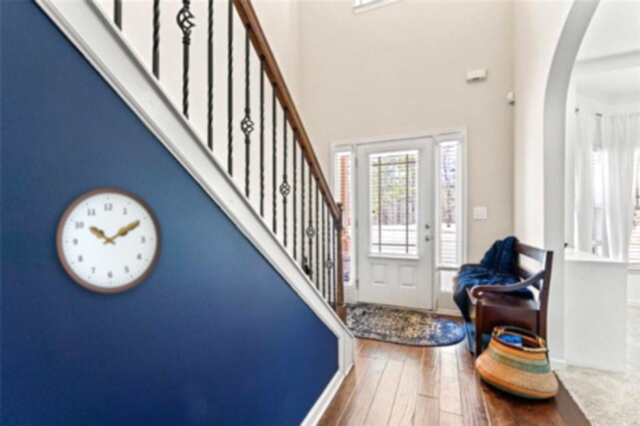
10:10
